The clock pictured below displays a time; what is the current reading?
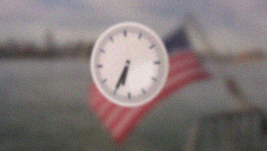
6:35
